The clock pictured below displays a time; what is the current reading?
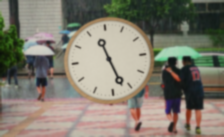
11:27
